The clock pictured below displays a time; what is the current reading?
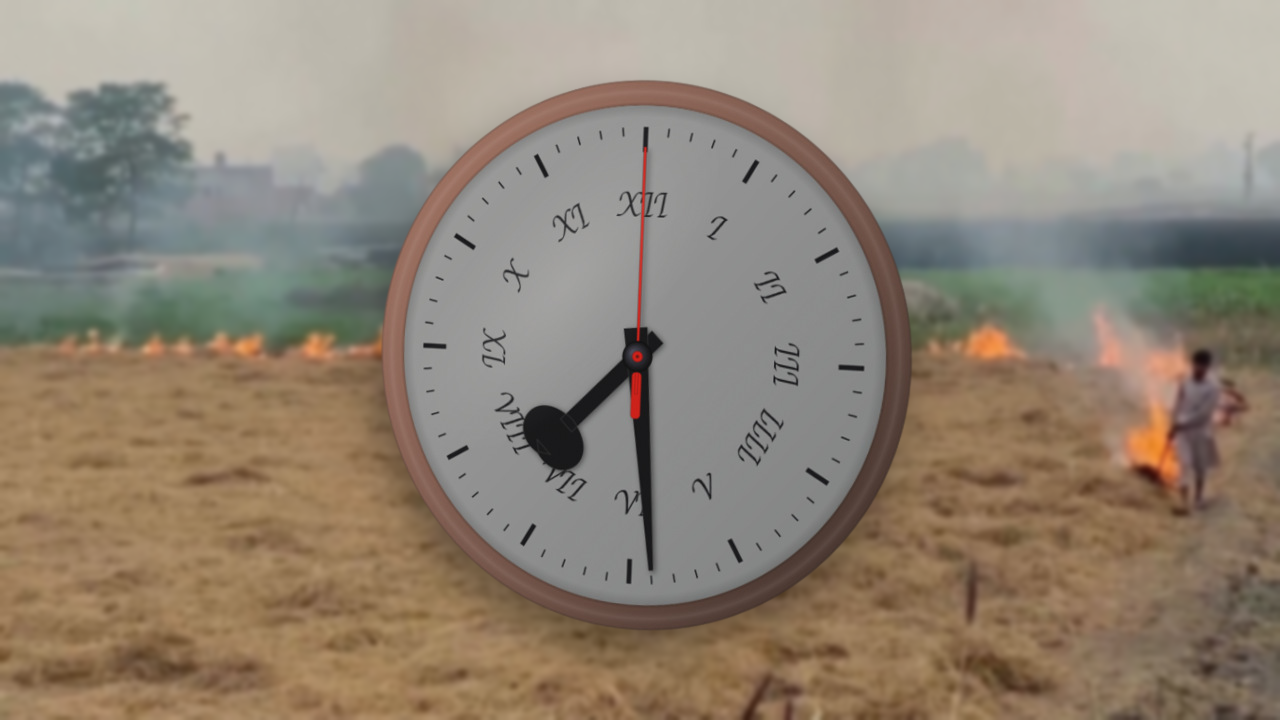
7:29:00
